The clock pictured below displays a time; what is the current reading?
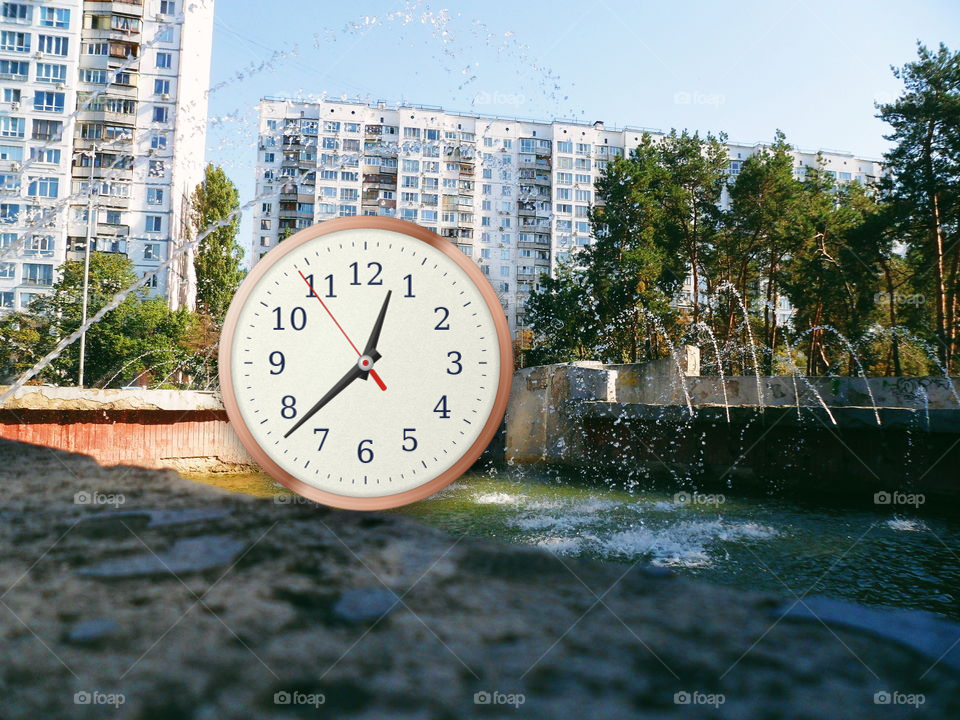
12:37:54
